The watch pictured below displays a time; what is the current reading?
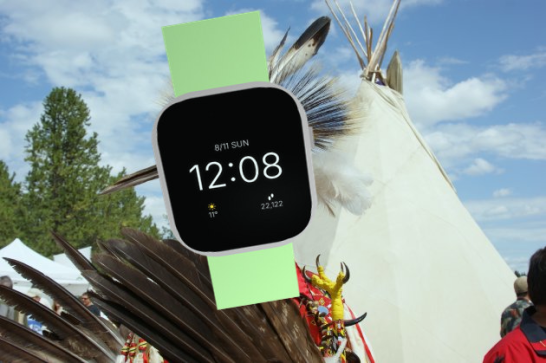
12:08
